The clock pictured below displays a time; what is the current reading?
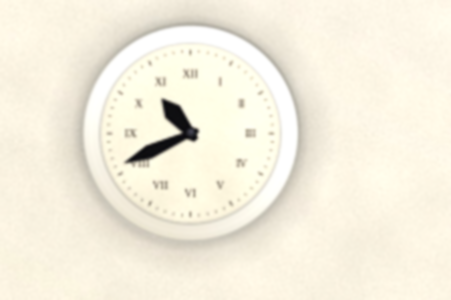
10:41
